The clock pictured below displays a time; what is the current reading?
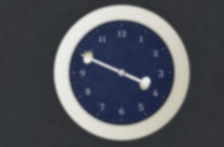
3:49
